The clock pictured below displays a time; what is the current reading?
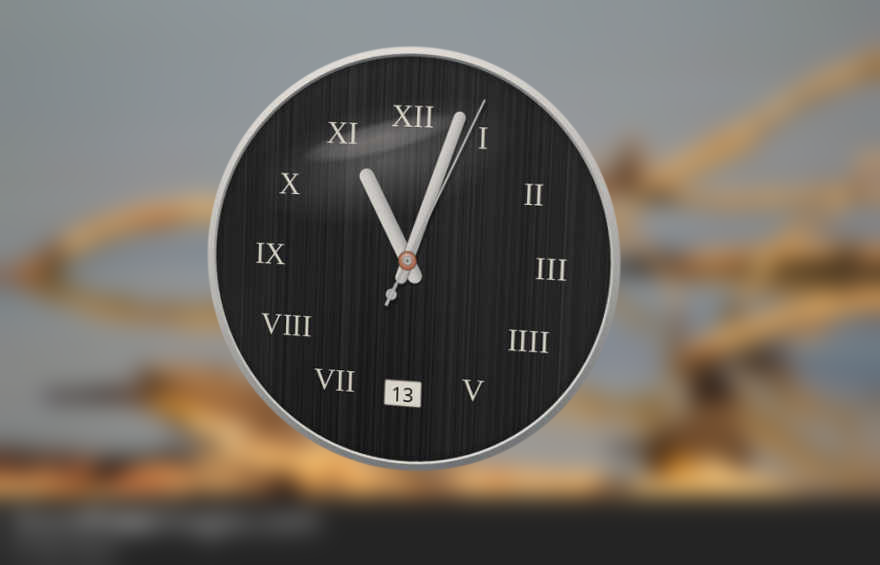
11:03:04
